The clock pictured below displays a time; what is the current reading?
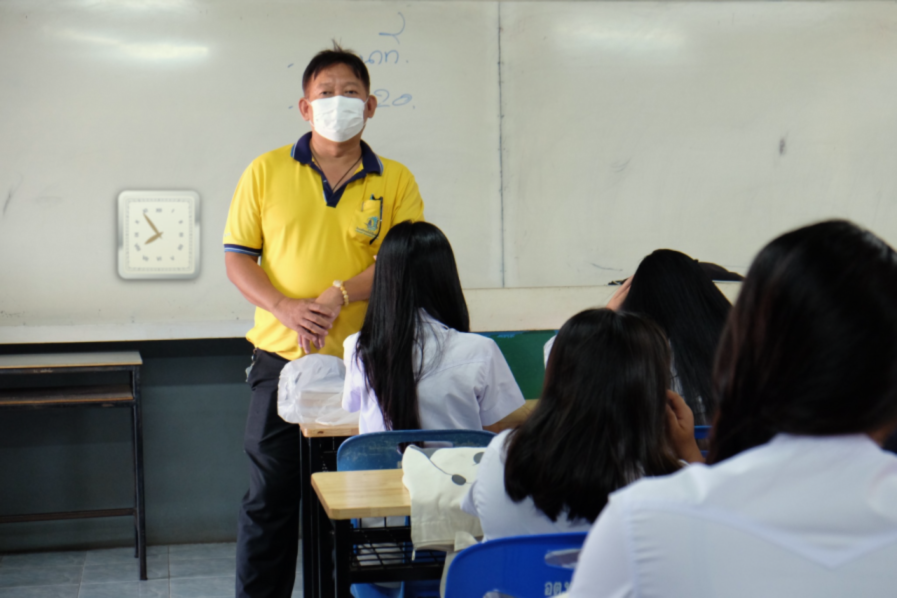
7:54
